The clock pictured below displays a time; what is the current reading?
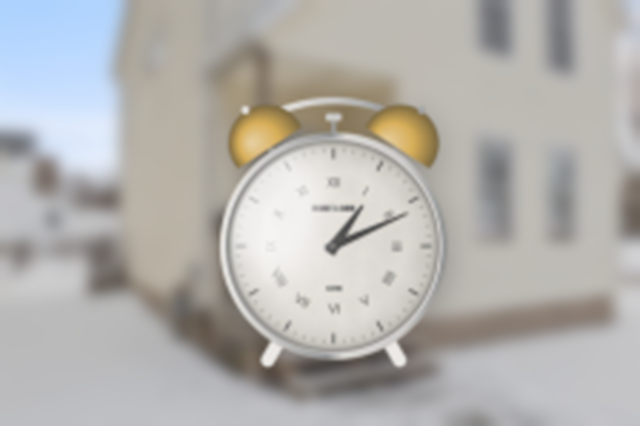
1:11
